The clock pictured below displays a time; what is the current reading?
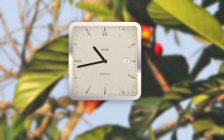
10:43
